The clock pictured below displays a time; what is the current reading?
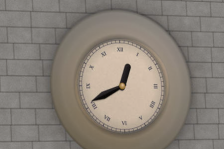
12:41
